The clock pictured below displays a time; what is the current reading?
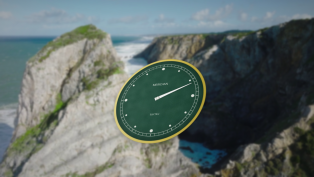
2:11
